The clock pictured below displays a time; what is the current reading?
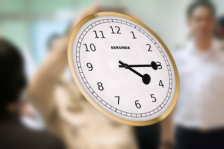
4:15
